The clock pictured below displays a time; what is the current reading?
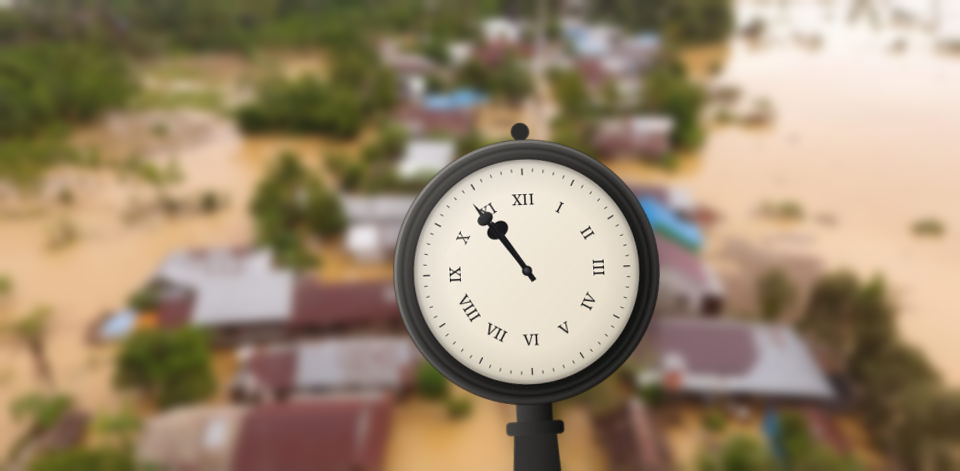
10:54
